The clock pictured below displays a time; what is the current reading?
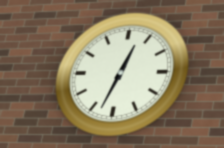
12:33
